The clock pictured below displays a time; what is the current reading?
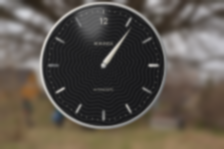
1:06
